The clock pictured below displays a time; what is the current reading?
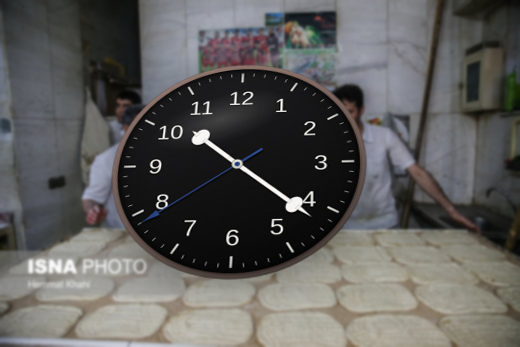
10:21:39
